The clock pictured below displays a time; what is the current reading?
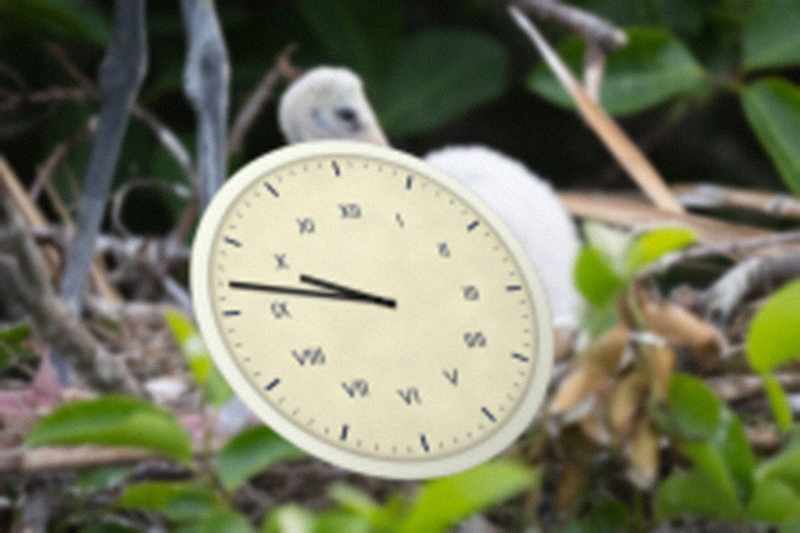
9:47
